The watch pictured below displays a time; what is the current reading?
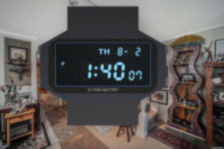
1:40:07
